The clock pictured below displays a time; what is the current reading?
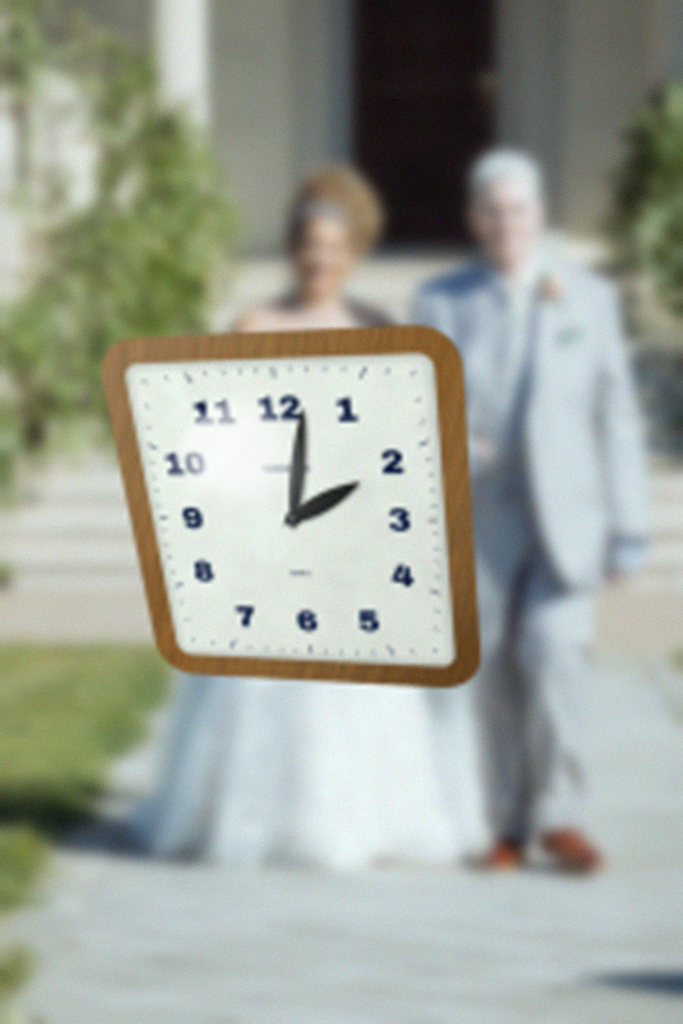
2:02
